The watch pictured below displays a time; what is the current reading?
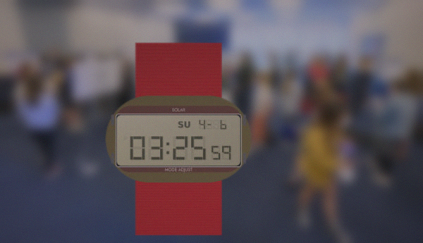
3:25:59
